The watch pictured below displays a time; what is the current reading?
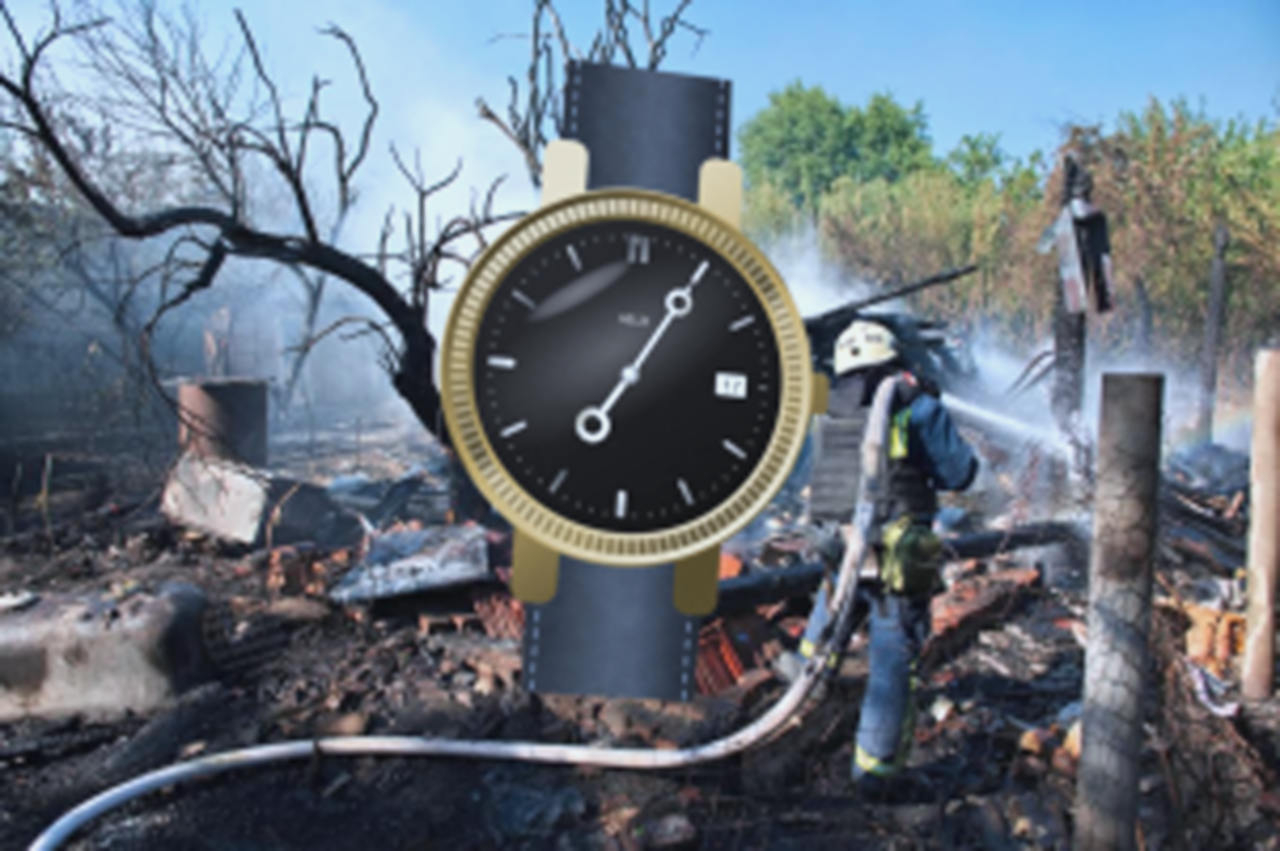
7:05
